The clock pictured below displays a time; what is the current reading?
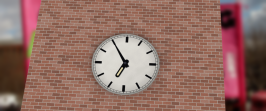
6:55
